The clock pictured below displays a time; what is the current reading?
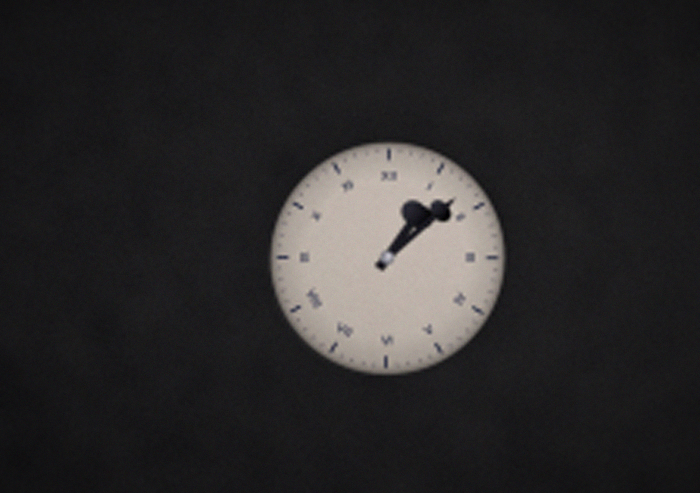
1:08
